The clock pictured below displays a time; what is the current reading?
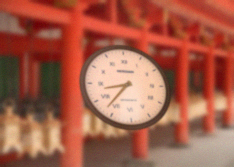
8:37
